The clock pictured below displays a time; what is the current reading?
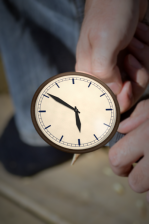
5:51
